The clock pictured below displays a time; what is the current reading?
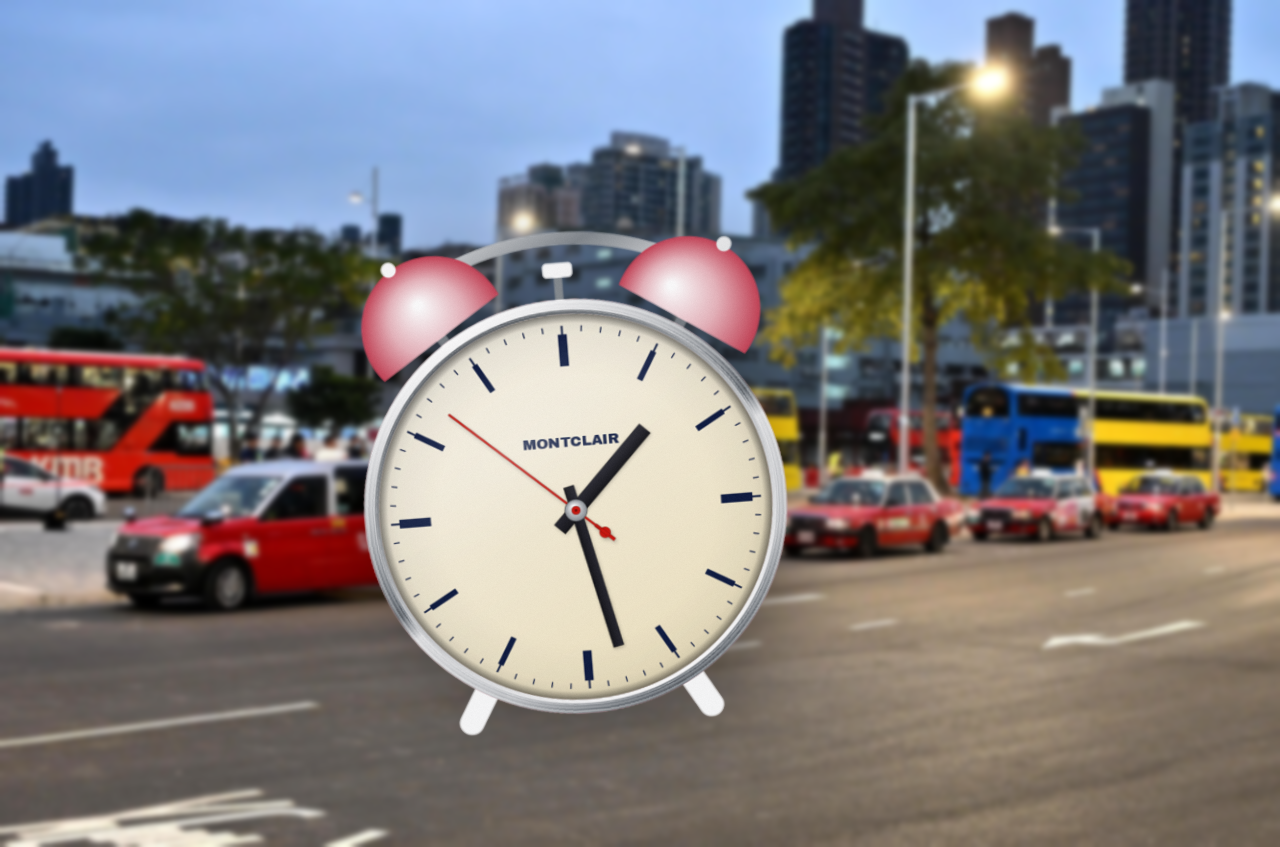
1:27:52
